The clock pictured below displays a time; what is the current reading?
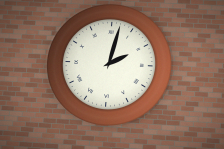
2:02
